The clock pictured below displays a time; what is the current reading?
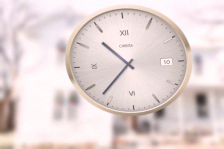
10:37
